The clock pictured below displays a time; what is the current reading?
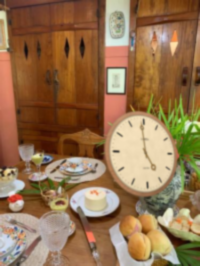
4:59
